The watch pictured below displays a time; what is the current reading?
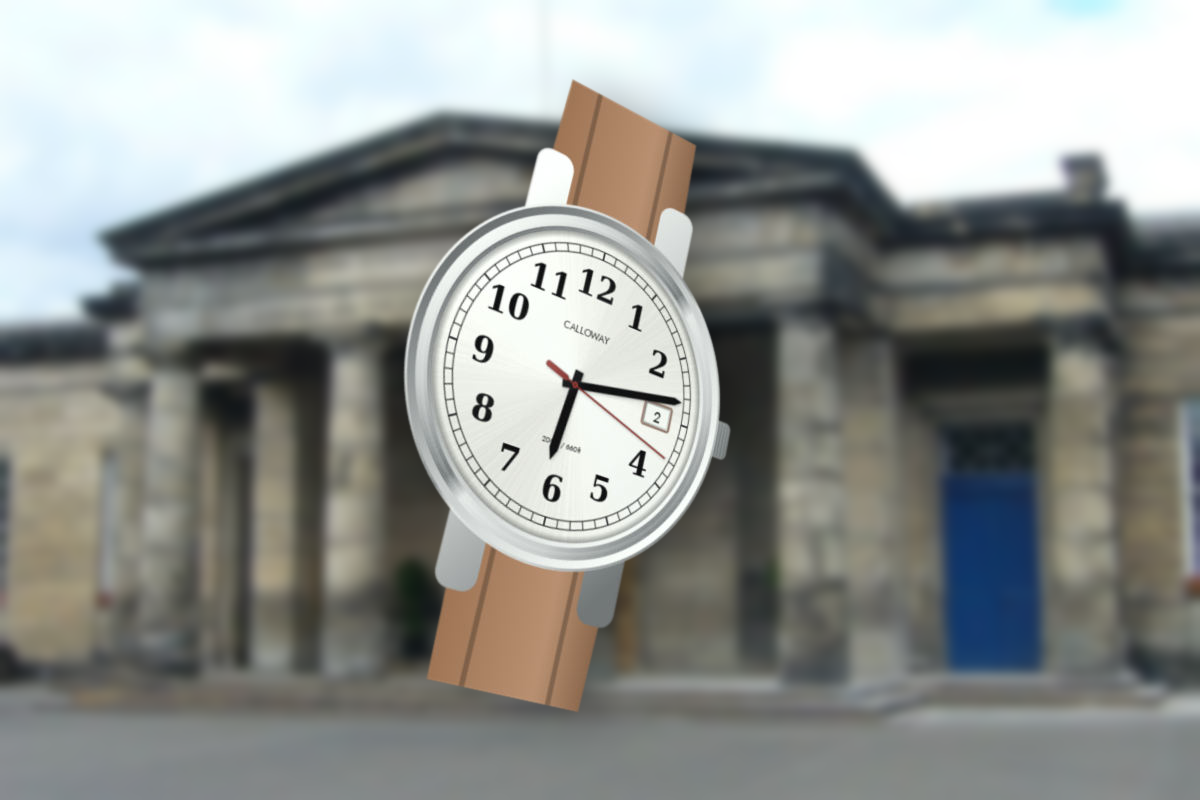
6:13:18
